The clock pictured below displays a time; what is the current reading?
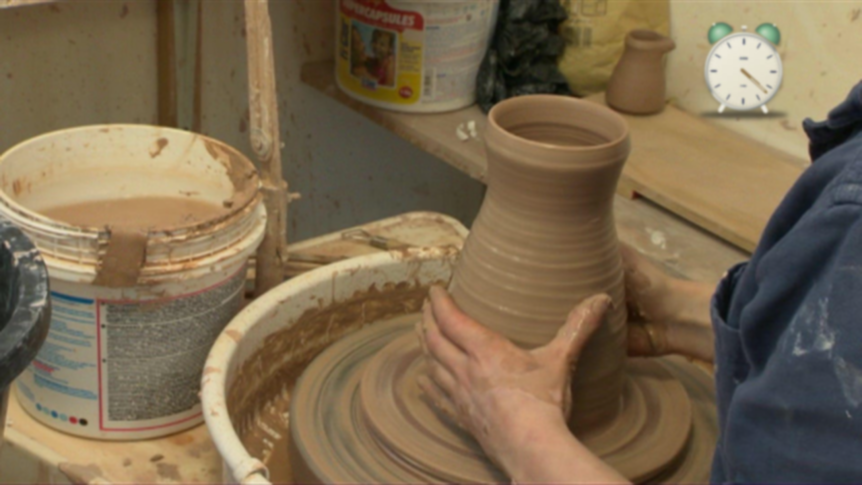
4:22
